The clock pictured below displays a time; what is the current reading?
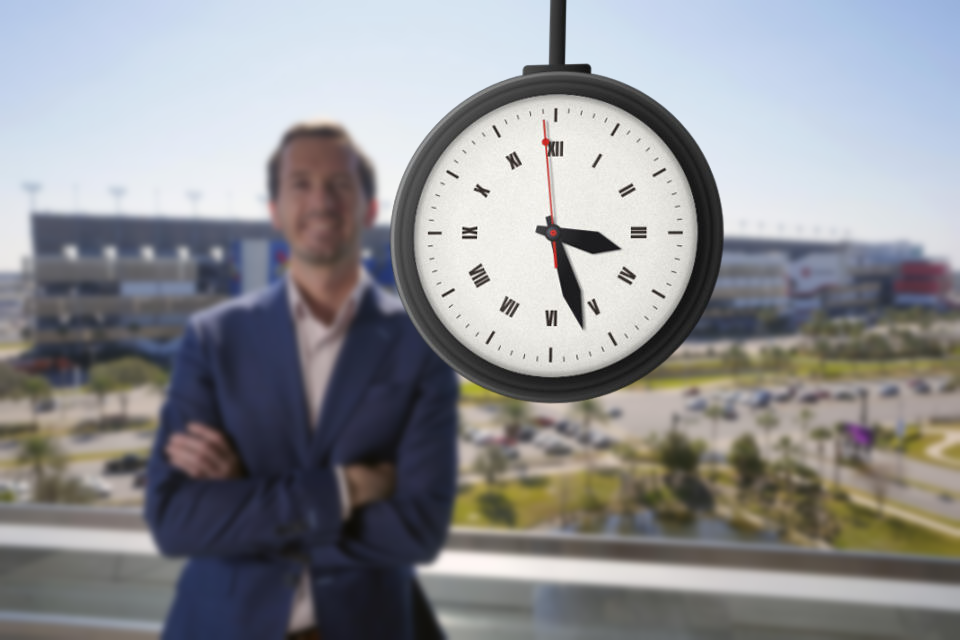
3:26:59
